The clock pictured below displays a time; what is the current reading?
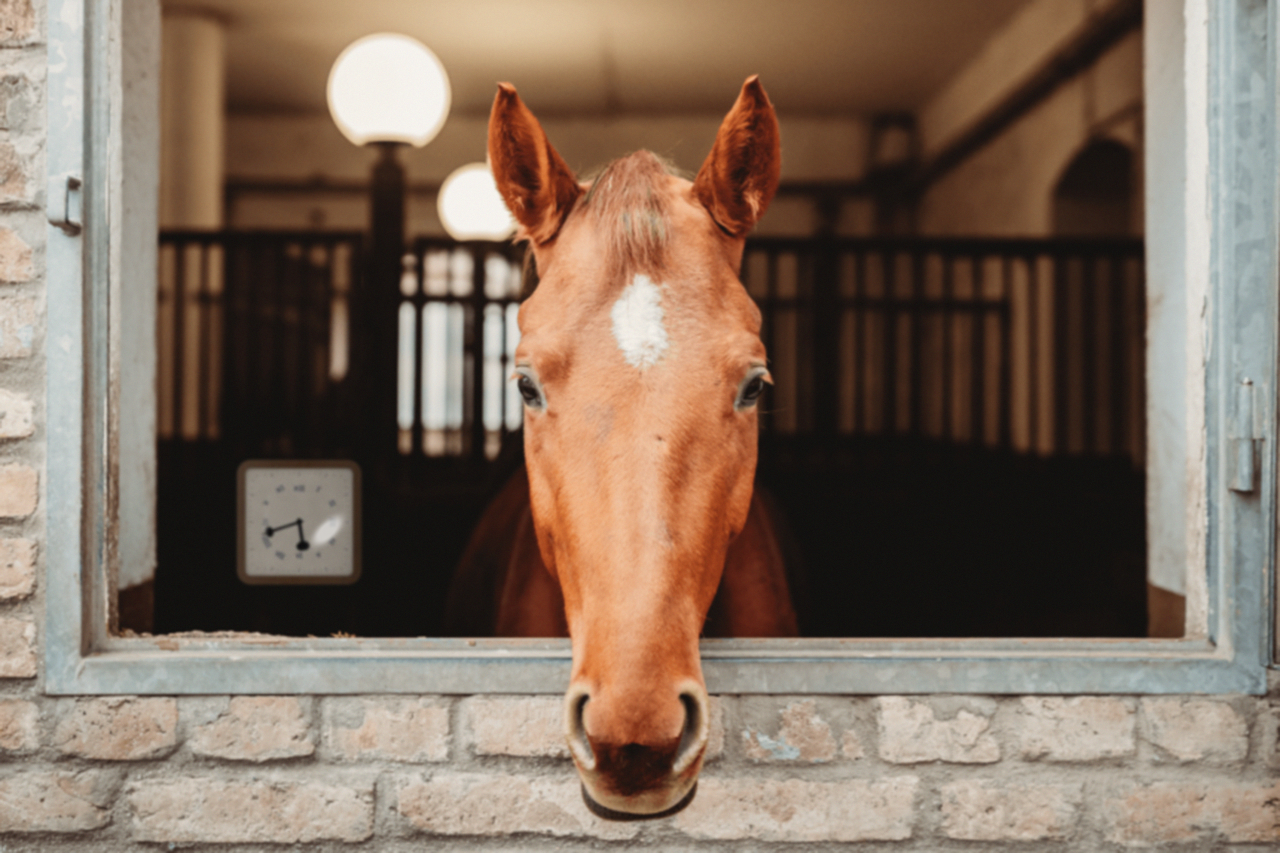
5:42
